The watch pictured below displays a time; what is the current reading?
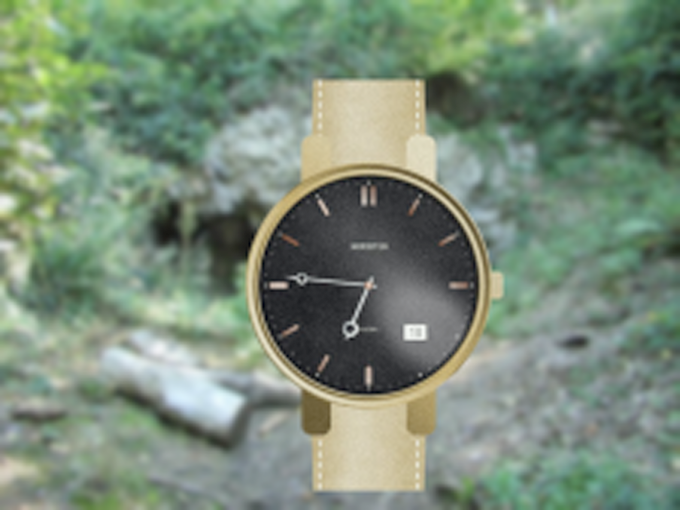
6:46
